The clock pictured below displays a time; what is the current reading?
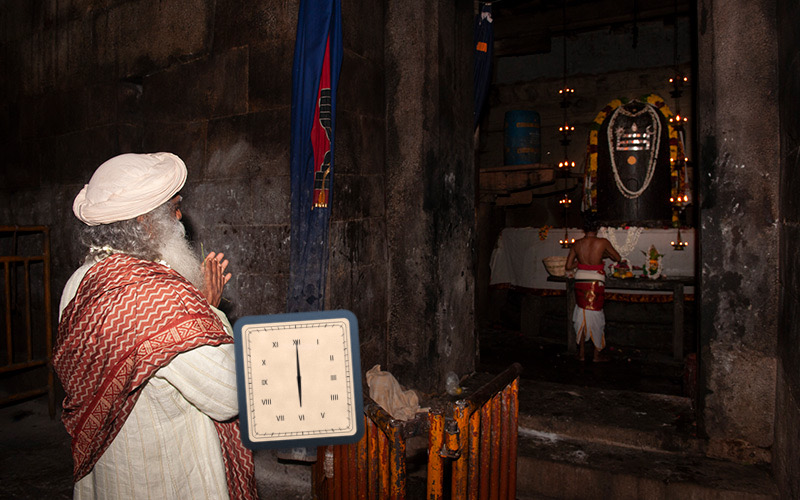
6:00
